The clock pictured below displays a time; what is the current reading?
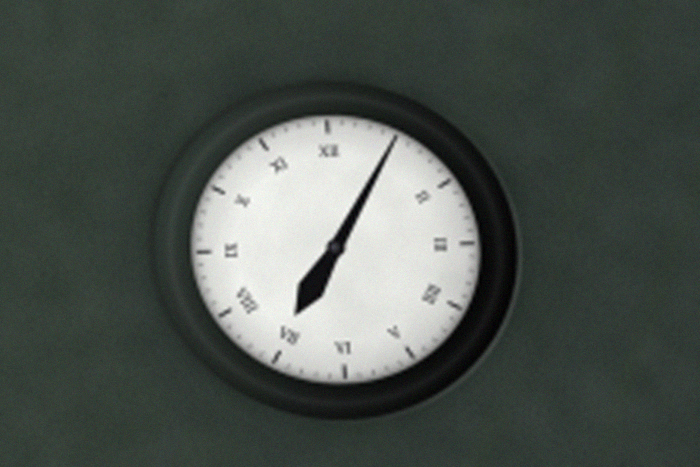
7:05
